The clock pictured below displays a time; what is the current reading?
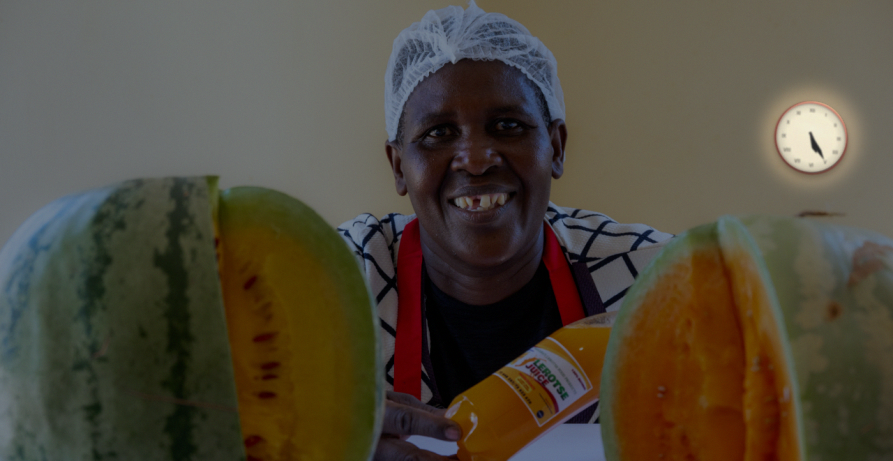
5:25
